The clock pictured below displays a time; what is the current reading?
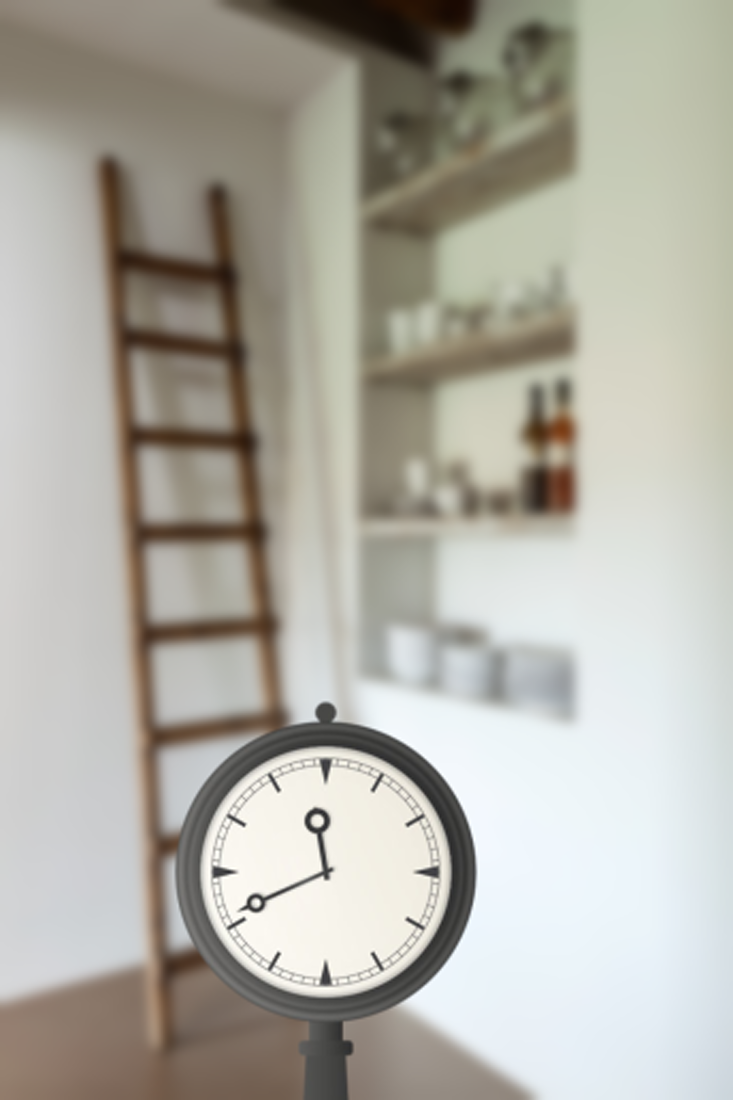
11:41
